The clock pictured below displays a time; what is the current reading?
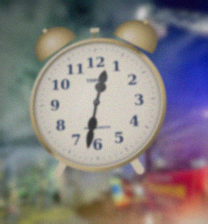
12:32
